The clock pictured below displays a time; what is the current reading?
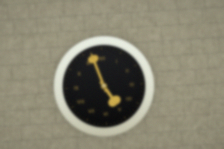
4:57
